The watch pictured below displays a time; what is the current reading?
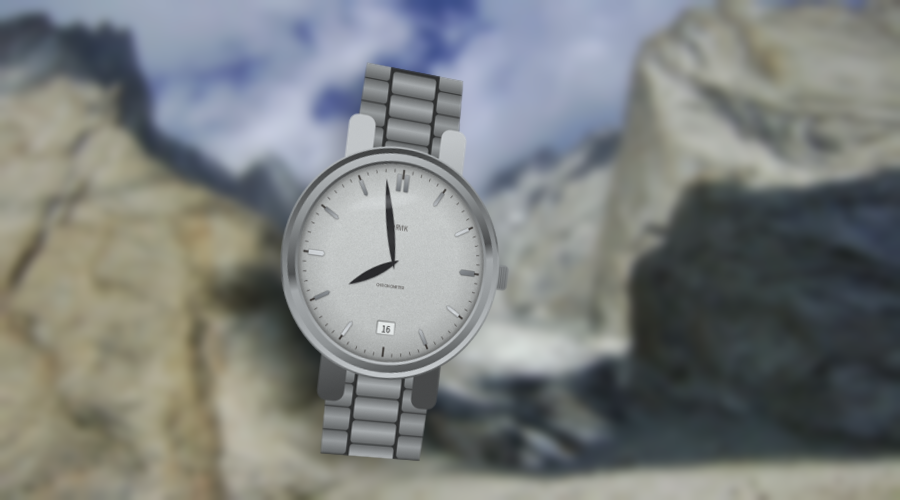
7:58
